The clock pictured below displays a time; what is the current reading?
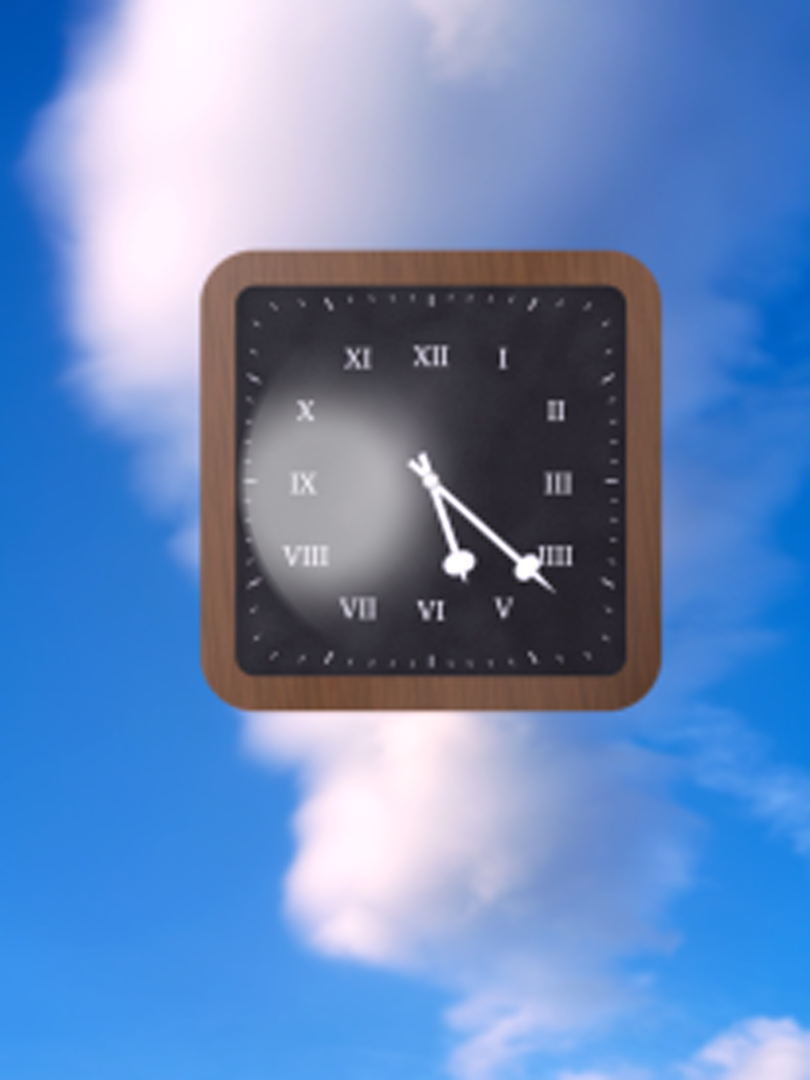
5:22
